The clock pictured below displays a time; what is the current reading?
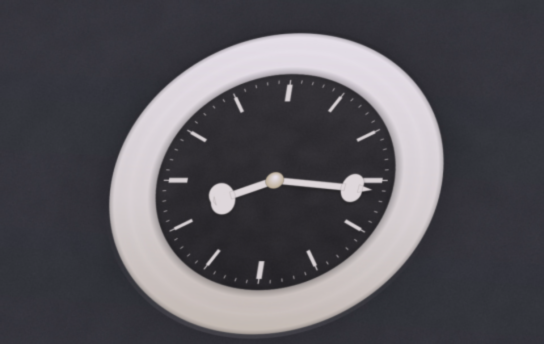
8:16
